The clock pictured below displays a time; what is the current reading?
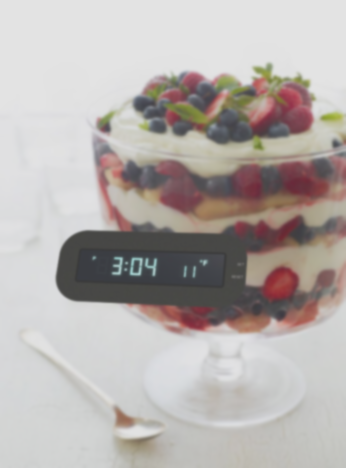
3:04
